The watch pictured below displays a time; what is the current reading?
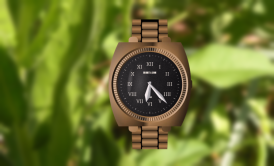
6:23
